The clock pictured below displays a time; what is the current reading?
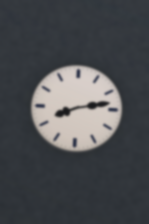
8:13
